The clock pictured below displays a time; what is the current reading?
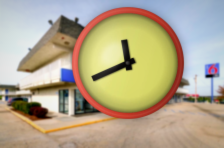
11:41
